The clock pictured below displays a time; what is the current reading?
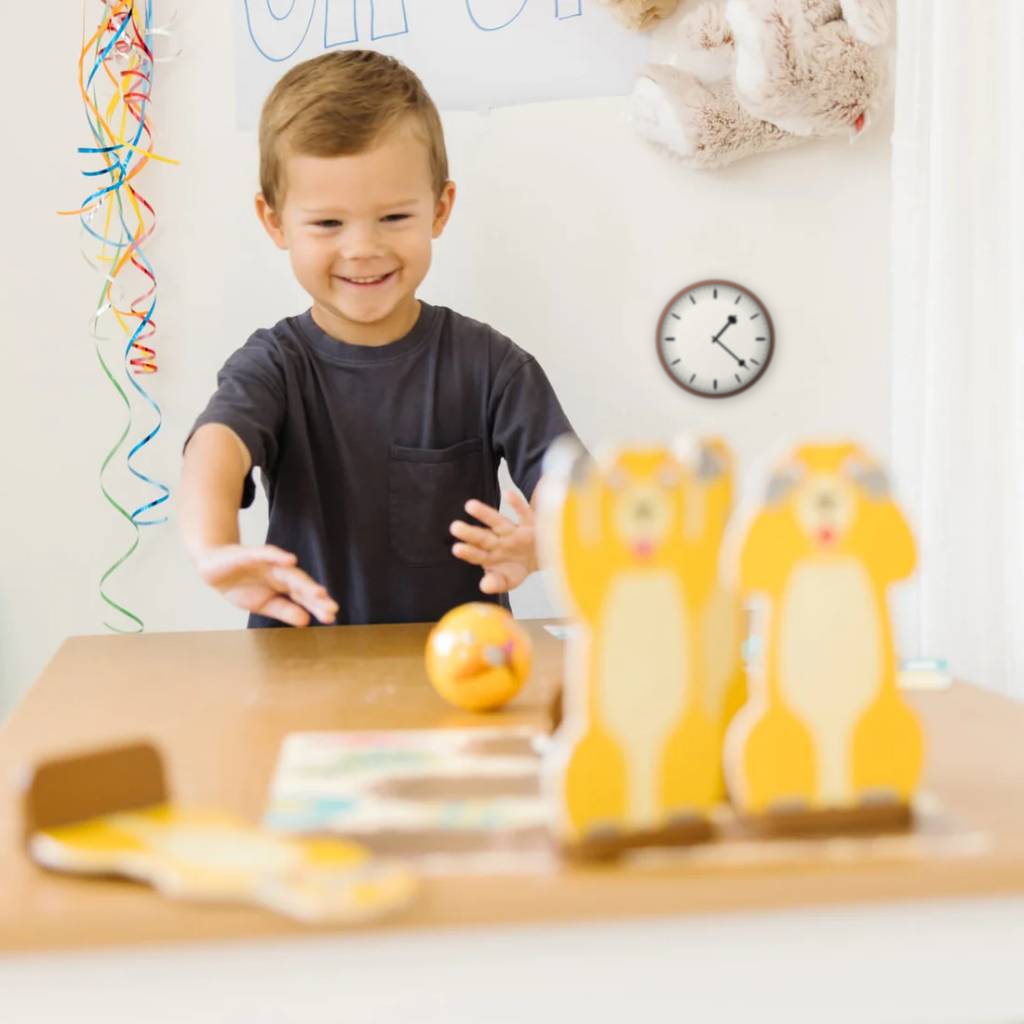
1:22
